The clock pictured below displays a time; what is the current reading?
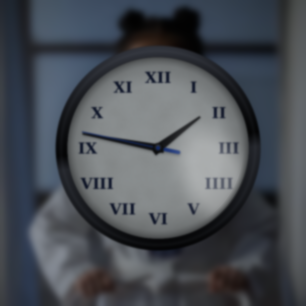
1:46:47
